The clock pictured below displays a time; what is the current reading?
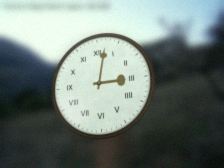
3:02
